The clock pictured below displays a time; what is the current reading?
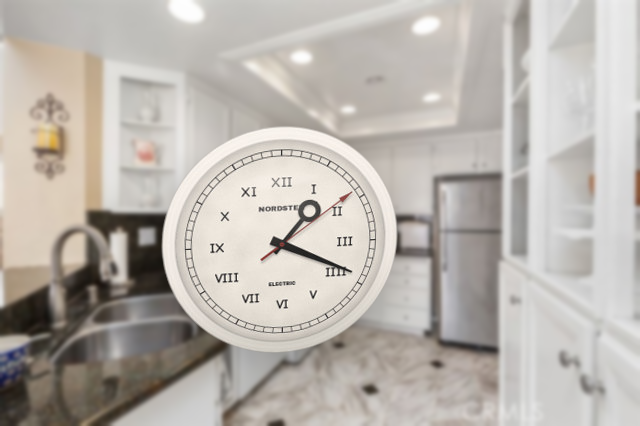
1:19:09
